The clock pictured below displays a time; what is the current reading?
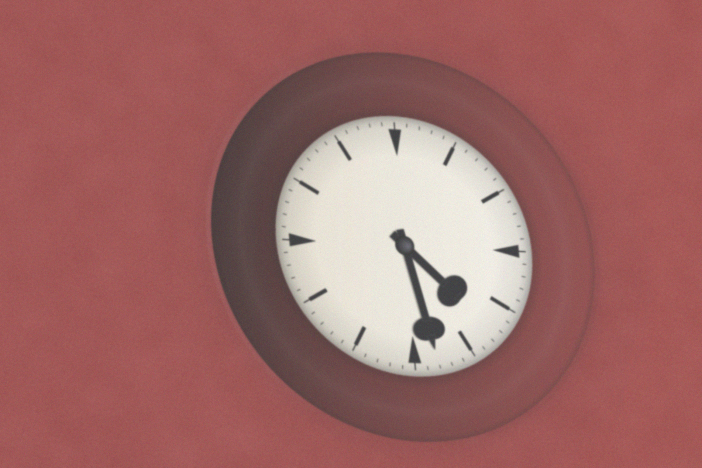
4:28
